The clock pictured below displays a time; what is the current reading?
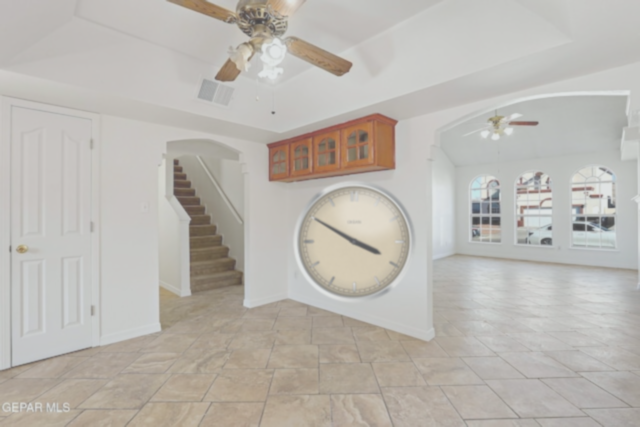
3:50
